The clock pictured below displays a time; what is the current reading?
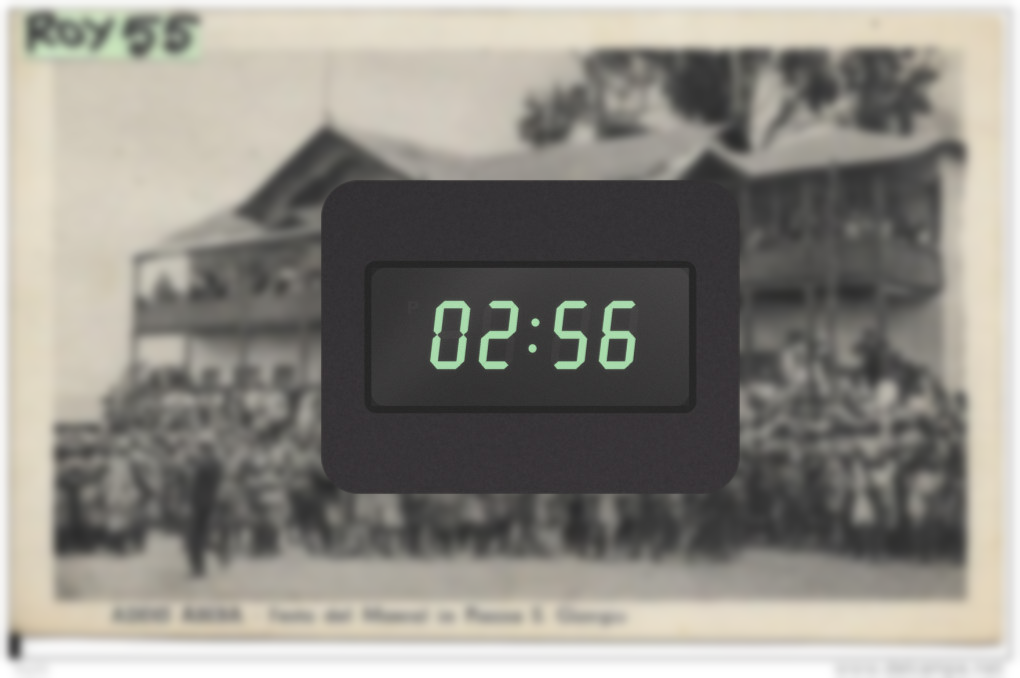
2:56
